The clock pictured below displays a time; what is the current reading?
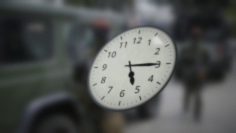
5:15
